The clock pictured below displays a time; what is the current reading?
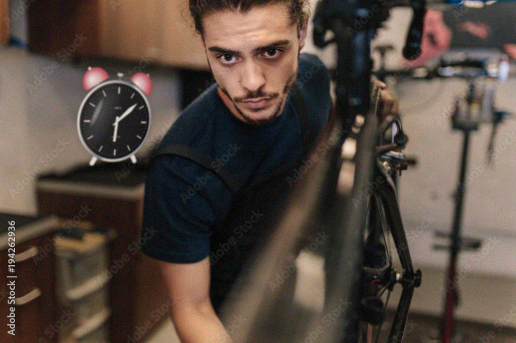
6:08
